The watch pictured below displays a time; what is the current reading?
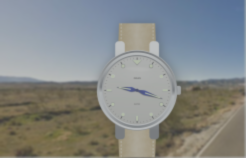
9:18
